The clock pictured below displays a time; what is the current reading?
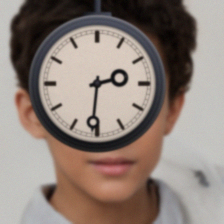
2:31
